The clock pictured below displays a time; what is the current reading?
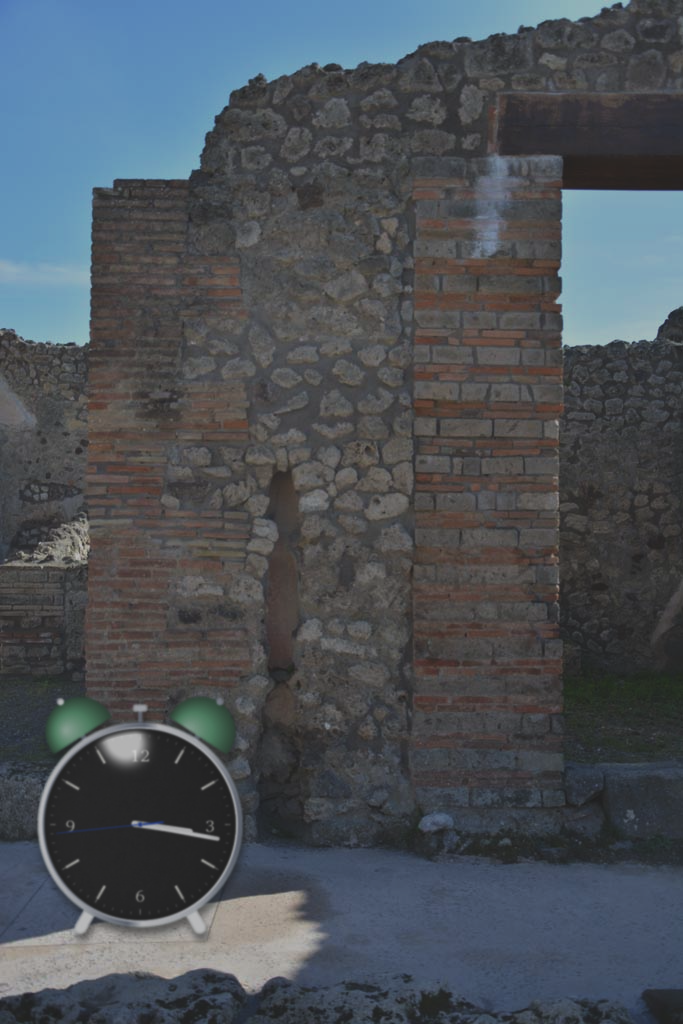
3:16:44
